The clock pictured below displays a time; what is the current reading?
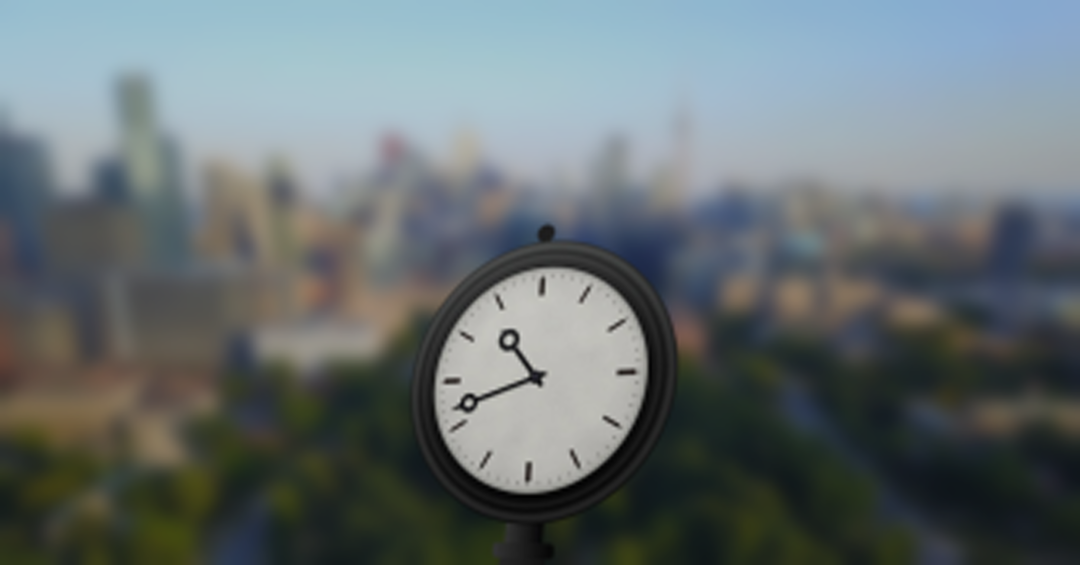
10:42
